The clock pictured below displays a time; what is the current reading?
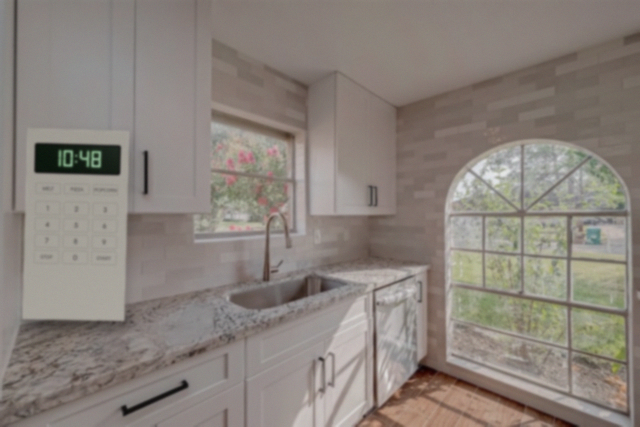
10:48
